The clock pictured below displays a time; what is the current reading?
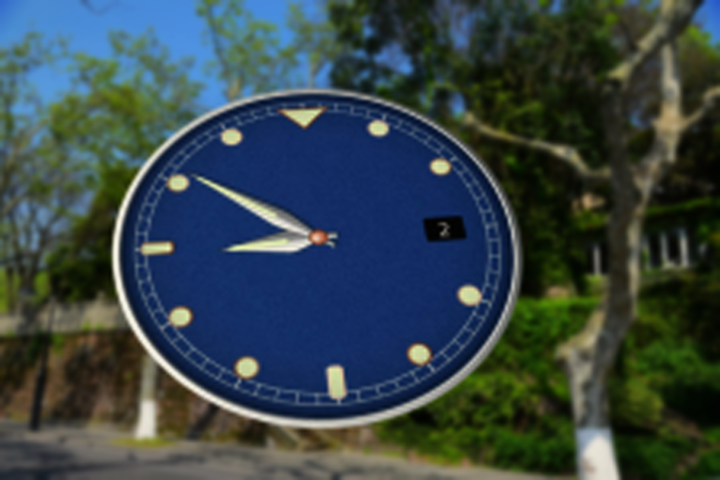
8:51
